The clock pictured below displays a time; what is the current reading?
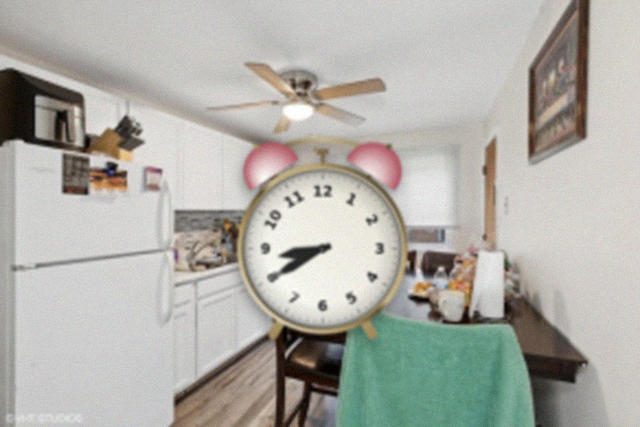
8:40
